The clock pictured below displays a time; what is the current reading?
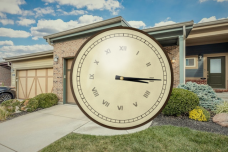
3:15
